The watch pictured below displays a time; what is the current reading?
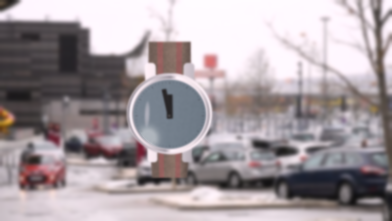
11:58
